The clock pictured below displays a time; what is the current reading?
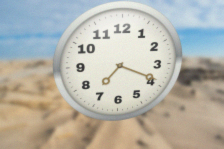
7:19
